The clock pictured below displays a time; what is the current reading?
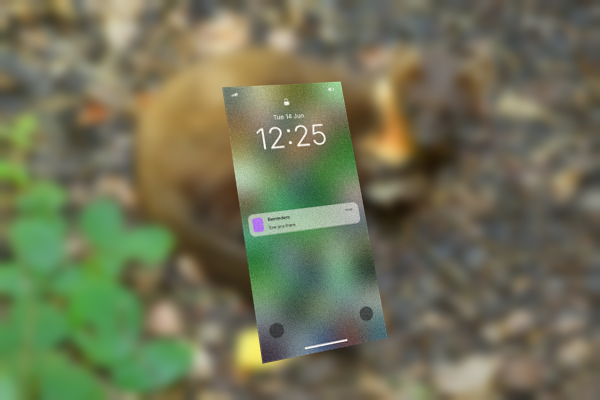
12:25
